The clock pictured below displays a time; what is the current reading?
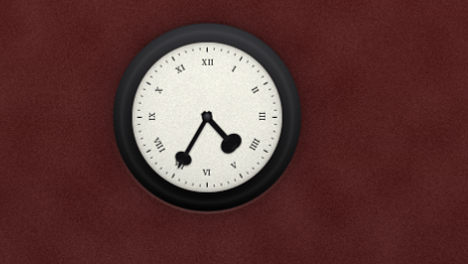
4:35
